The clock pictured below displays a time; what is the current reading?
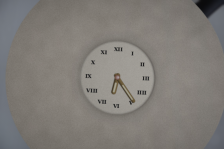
6:24
